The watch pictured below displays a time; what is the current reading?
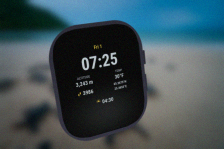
7:25
